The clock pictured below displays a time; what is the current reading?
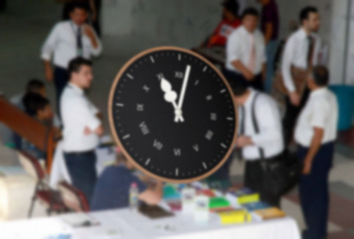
11:02
